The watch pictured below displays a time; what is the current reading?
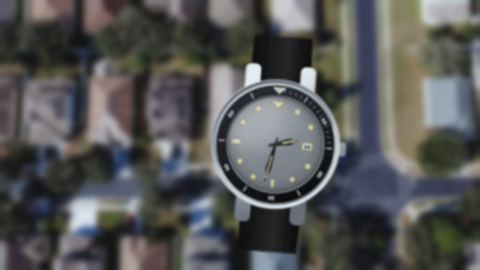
2:32
